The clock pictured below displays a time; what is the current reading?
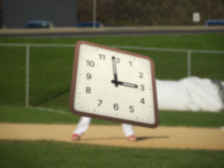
2:59
